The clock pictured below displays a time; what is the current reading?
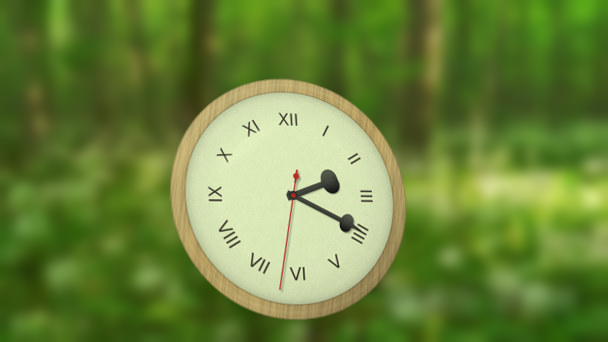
2:19:32
